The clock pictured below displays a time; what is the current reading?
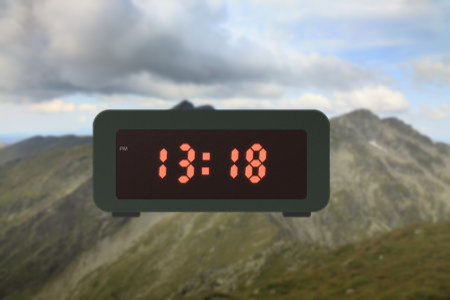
13:18
